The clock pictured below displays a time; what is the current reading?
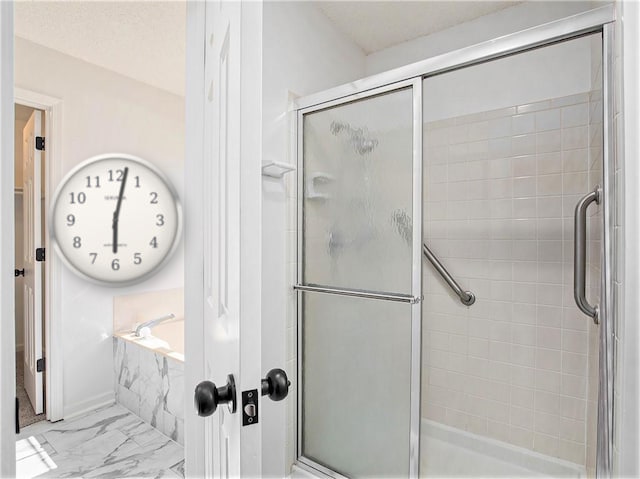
6:02
